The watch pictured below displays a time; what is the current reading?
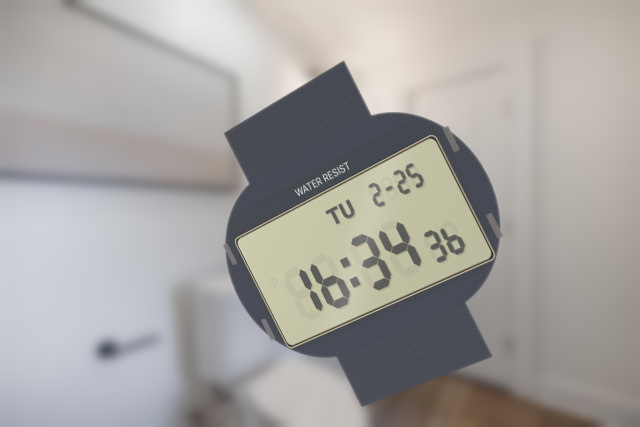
16:34:36
